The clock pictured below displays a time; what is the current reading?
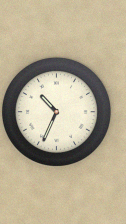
10:34
